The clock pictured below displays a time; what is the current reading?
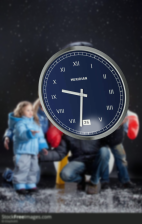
9:32
